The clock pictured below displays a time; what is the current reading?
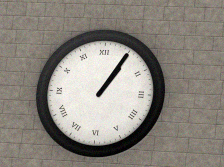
1:05
